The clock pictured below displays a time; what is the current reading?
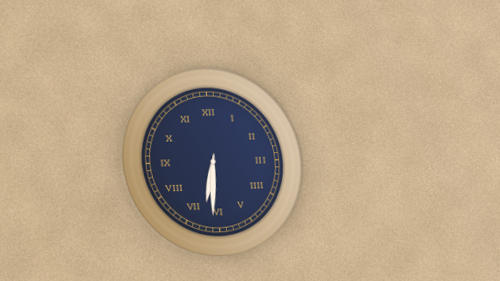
6:31
